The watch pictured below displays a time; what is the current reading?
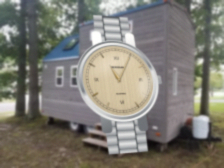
11:05
